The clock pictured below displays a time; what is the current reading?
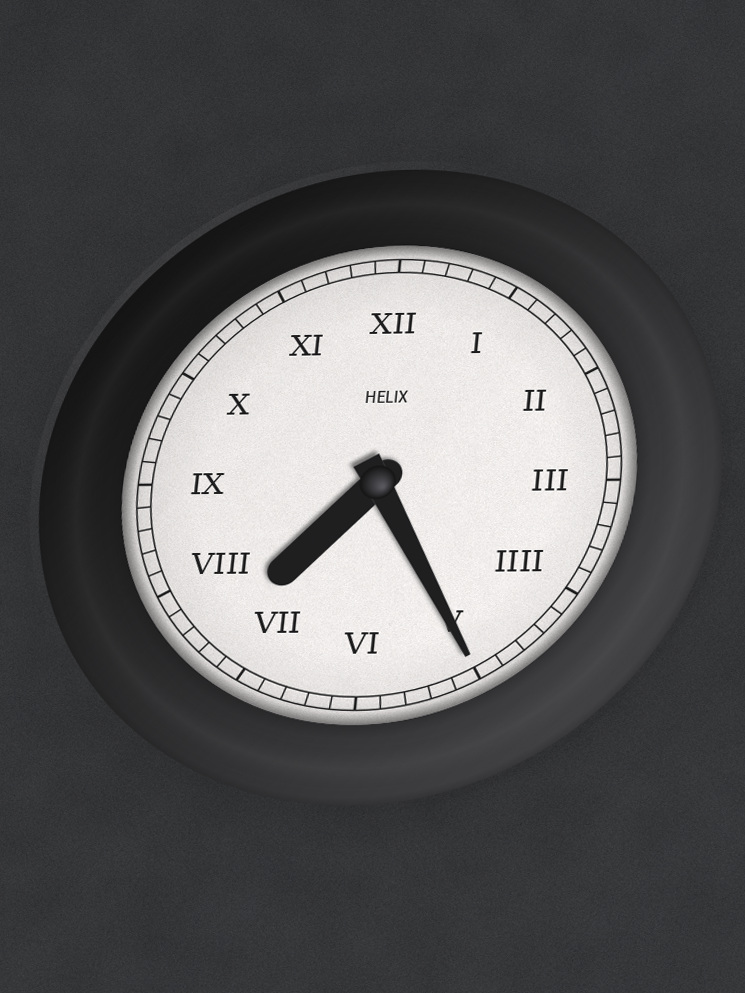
7:25
